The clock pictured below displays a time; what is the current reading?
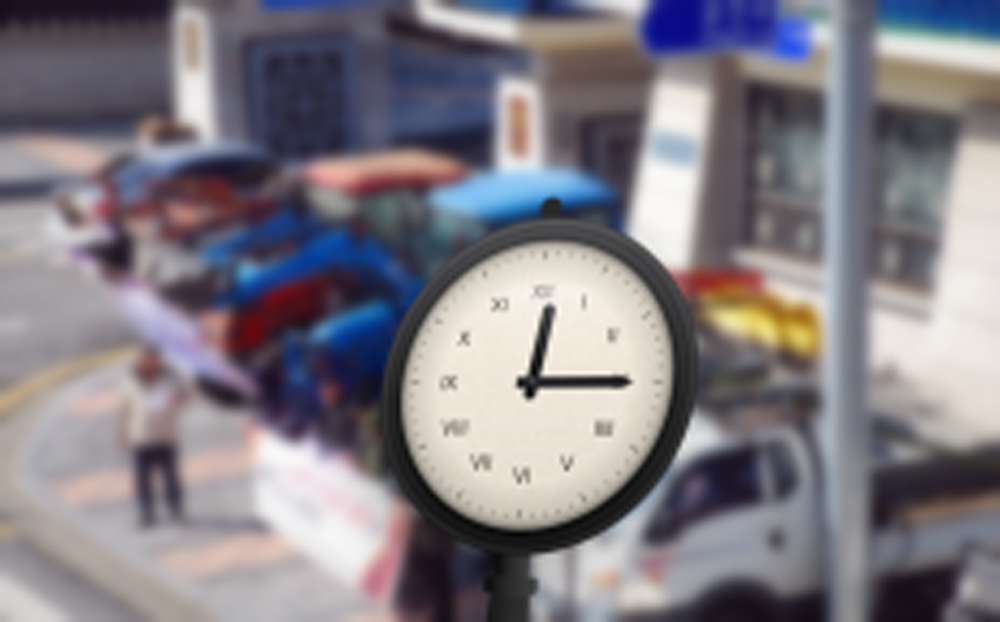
12:15
